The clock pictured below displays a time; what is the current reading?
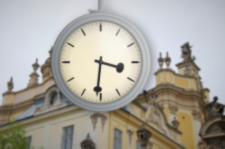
3:31
